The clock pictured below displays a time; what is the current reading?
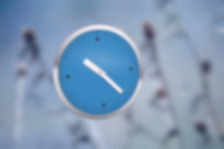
10:23
